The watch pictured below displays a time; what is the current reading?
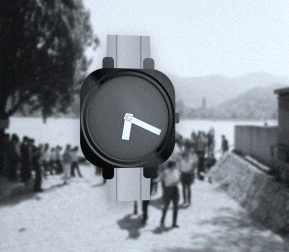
6:19
